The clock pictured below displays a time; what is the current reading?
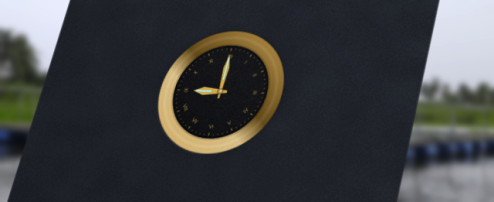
9:00
